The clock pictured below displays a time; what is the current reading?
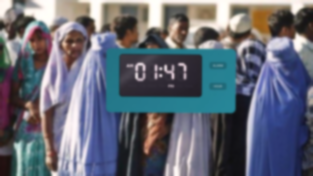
1:47
